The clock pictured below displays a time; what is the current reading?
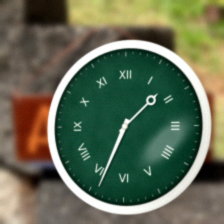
1:34
